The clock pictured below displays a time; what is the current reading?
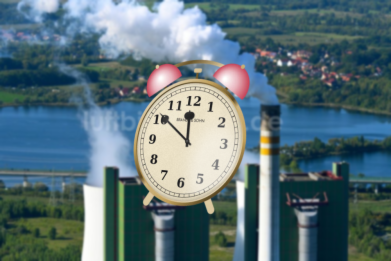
11:51
